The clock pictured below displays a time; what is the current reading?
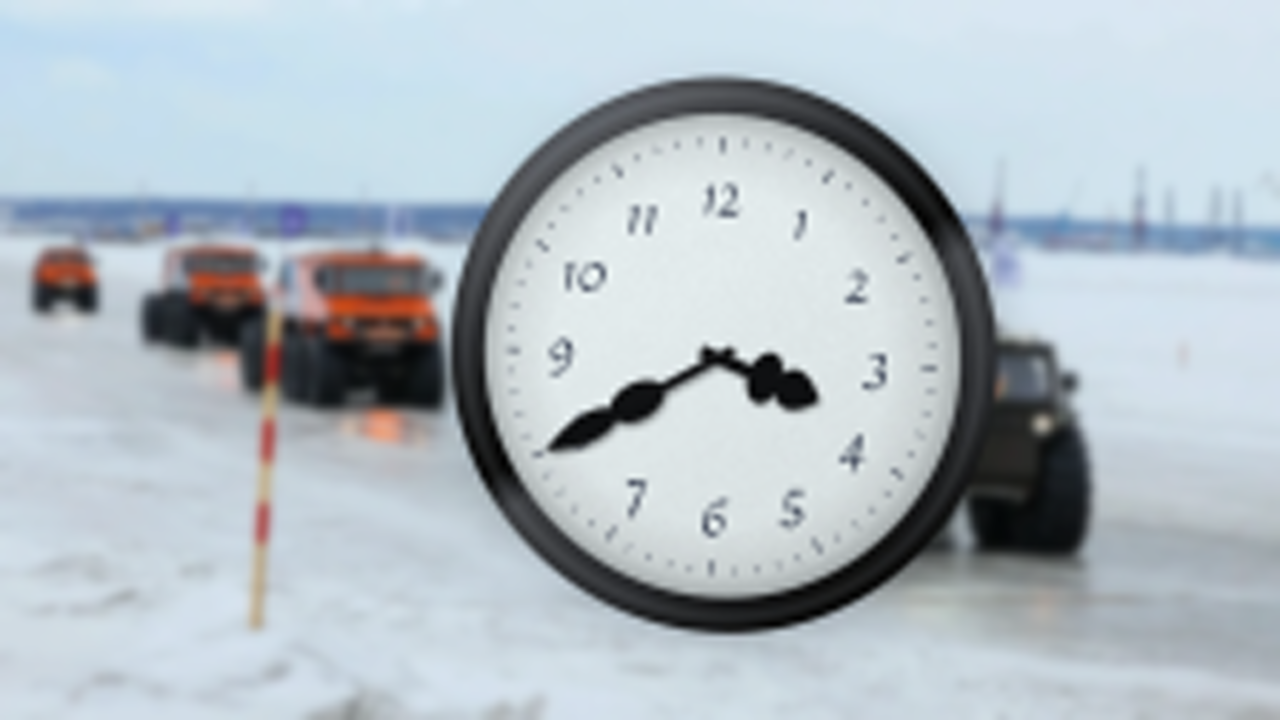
3:40
